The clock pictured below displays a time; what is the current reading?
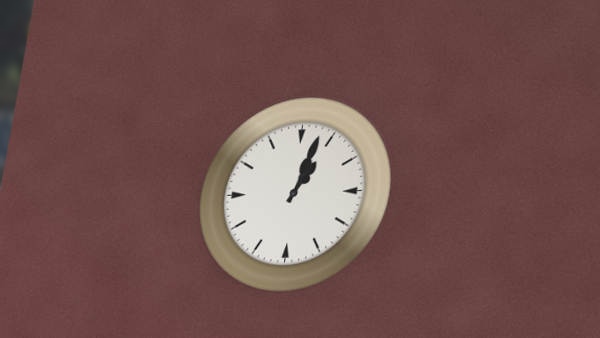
1:03
